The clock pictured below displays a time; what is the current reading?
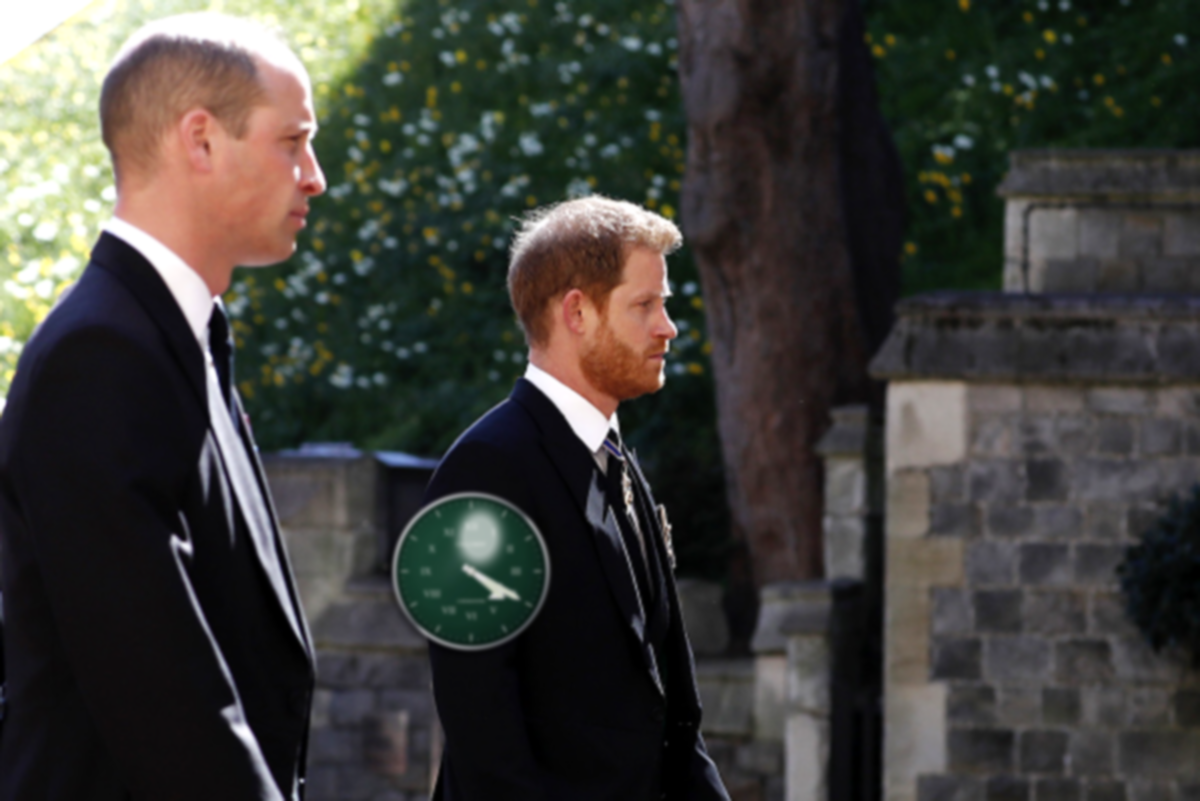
4:20
